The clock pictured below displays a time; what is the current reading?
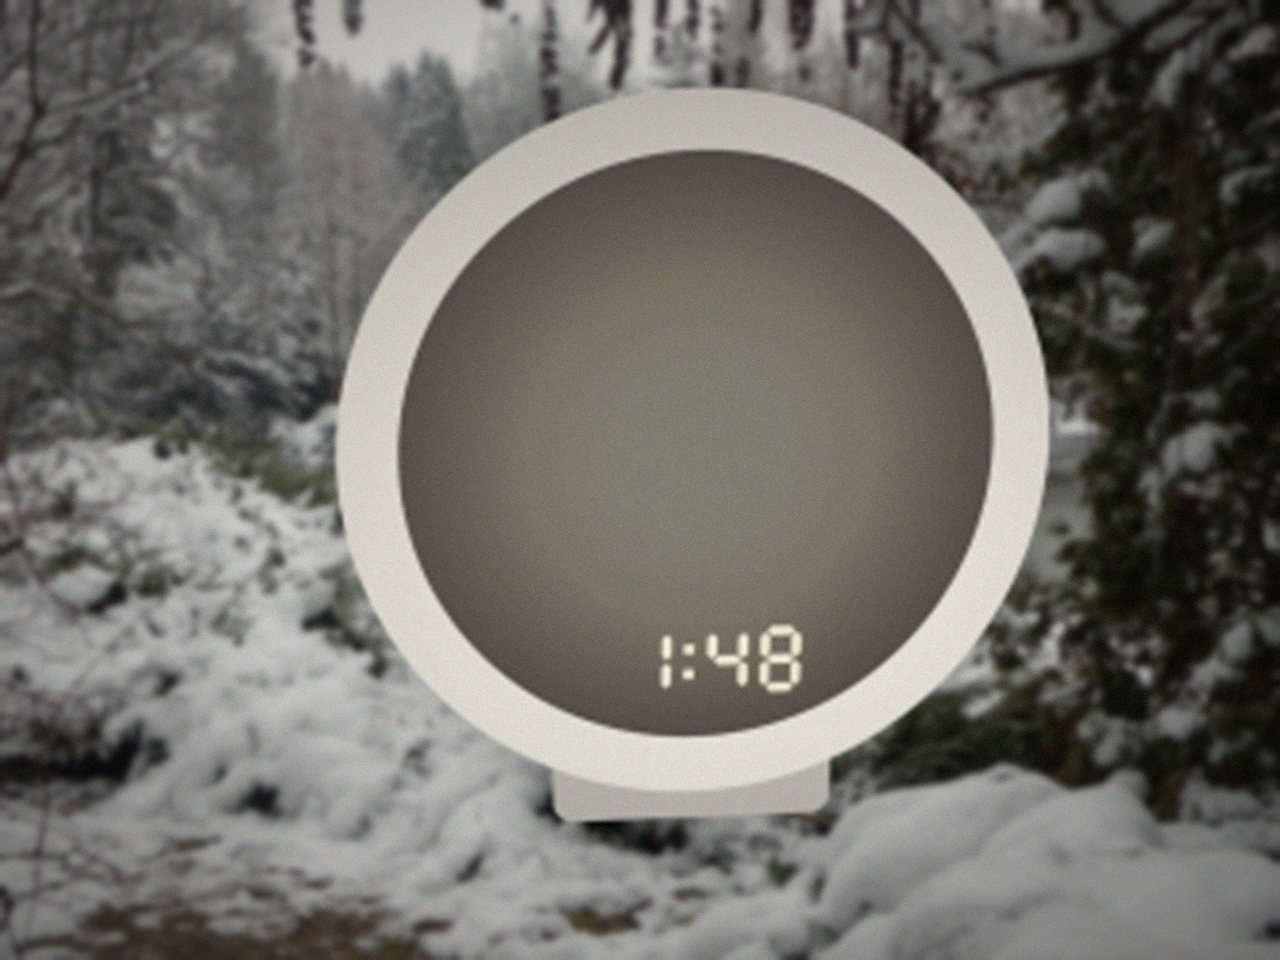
1:48
